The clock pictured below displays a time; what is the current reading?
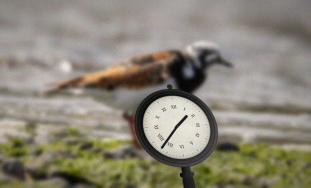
1:37
